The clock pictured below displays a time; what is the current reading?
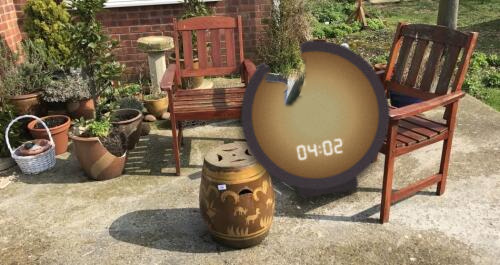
4:02
